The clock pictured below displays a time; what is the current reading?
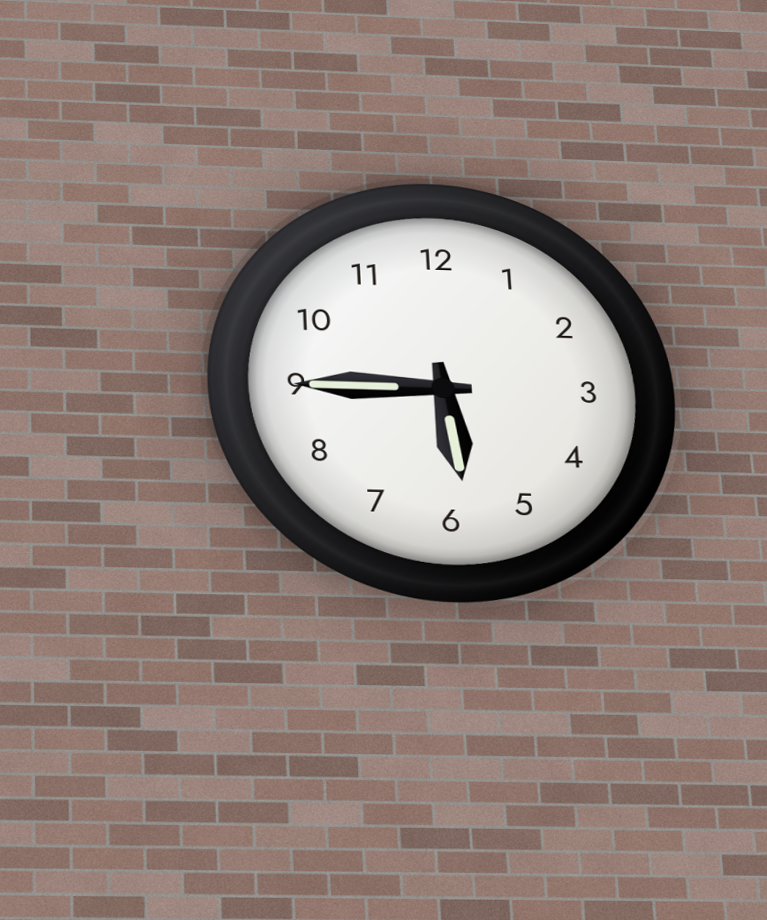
5:45
